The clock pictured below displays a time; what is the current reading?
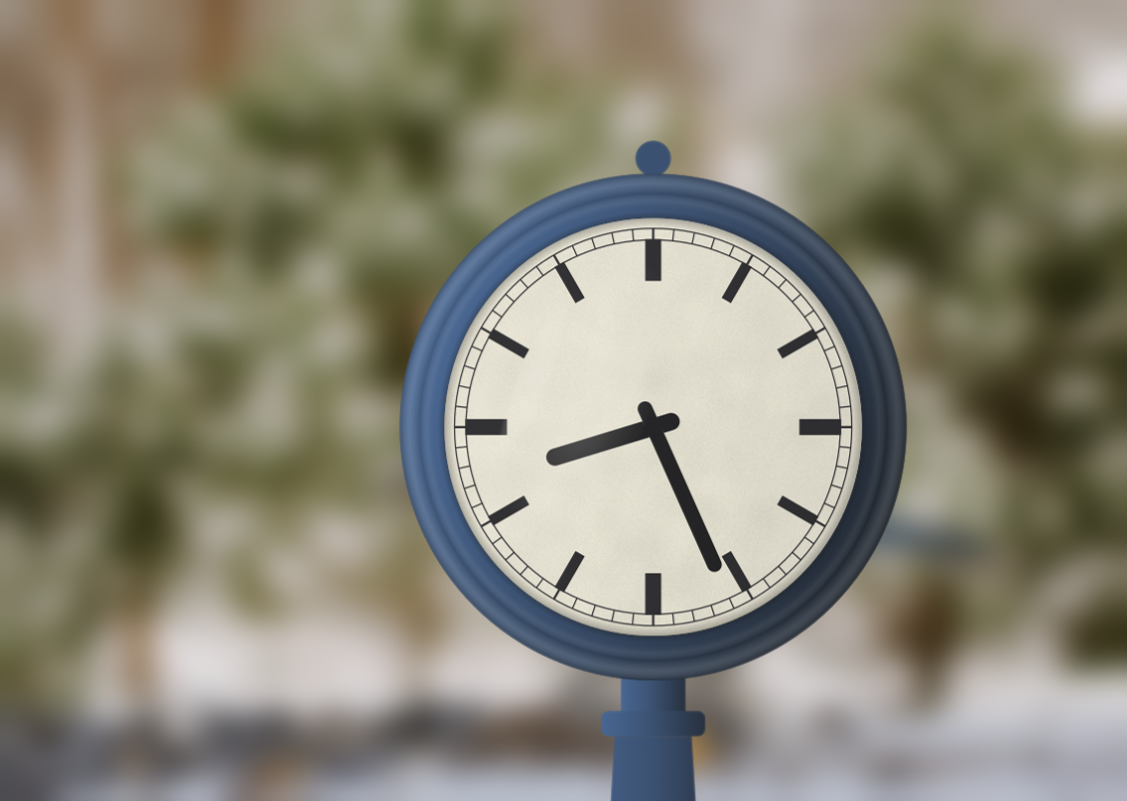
8:26
